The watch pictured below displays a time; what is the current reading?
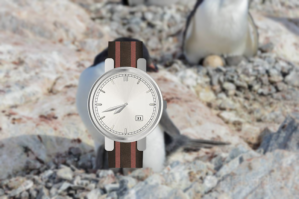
7:42
